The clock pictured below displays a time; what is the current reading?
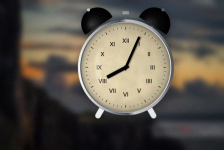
8:04
